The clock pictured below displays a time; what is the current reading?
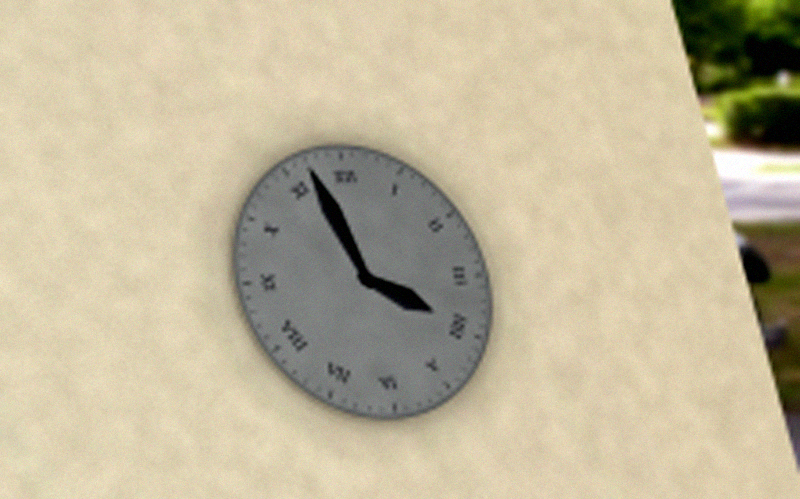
3:57
